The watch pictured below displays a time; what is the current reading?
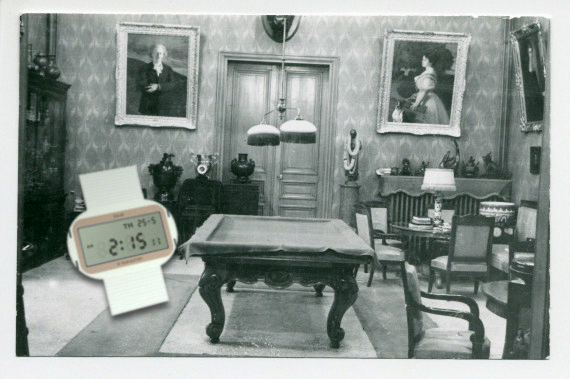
2:15
